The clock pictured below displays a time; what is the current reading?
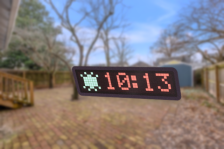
10:13
